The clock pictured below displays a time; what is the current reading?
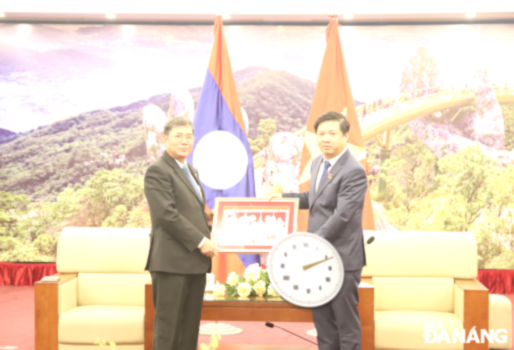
2:11
